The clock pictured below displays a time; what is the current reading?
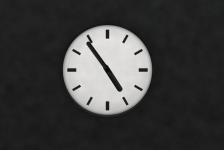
4:54
